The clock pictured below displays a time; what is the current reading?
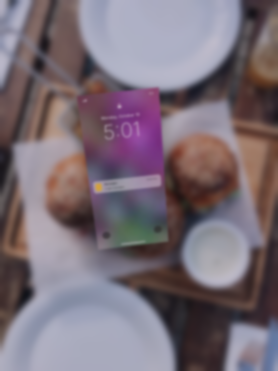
5:01
